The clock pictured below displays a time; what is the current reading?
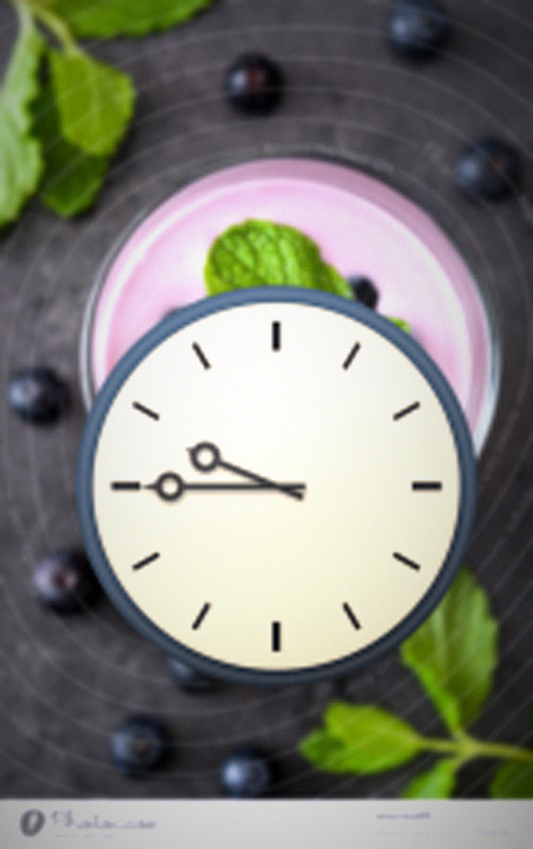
9:45
